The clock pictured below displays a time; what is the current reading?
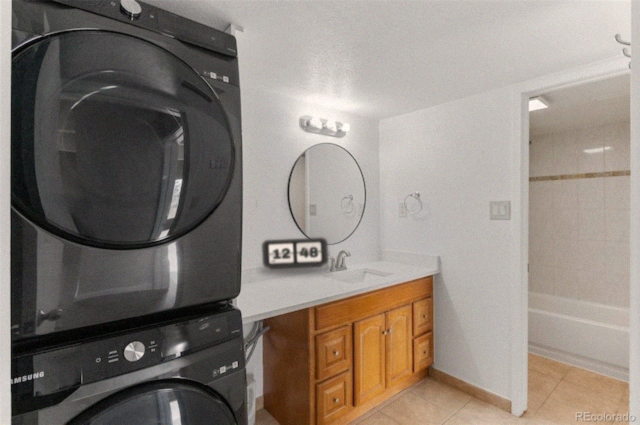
12:48
